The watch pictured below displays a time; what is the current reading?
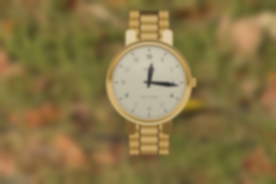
12:16
